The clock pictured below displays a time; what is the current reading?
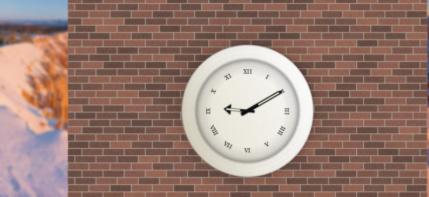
9:10
